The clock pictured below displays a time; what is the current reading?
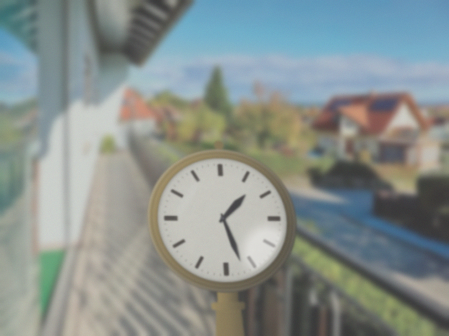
1:27
